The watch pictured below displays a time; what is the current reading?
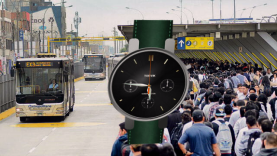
5:46
